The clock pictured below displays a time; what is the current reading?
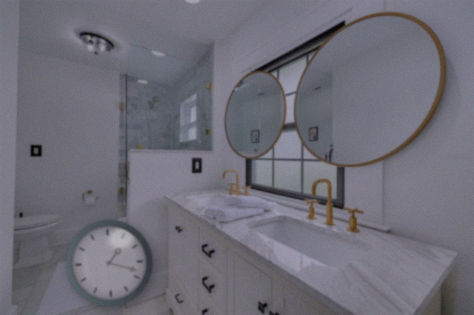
1:18
